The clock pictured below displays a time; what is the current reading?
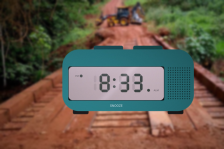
8:33
